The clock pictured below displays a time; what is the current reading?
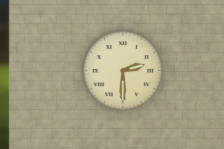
2:30
